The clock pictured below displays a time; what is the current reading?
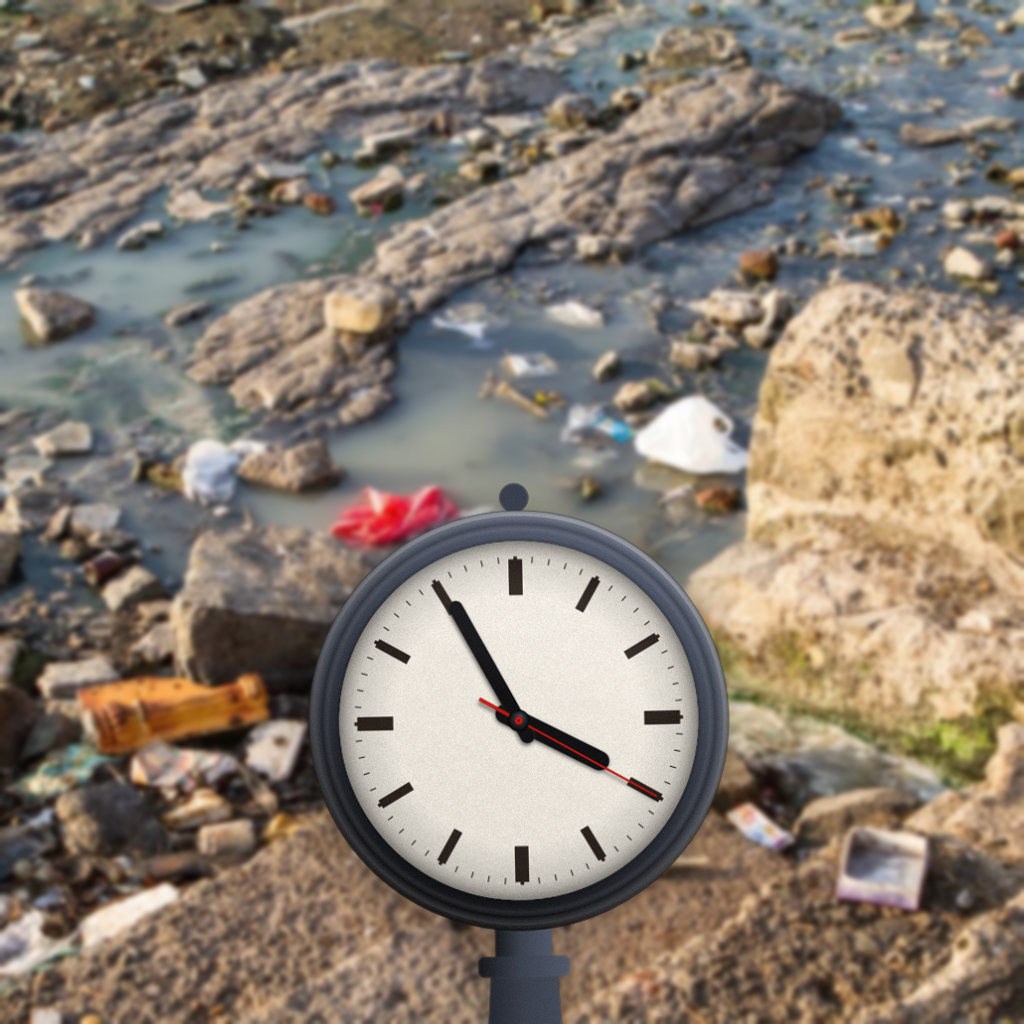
3:55:20
